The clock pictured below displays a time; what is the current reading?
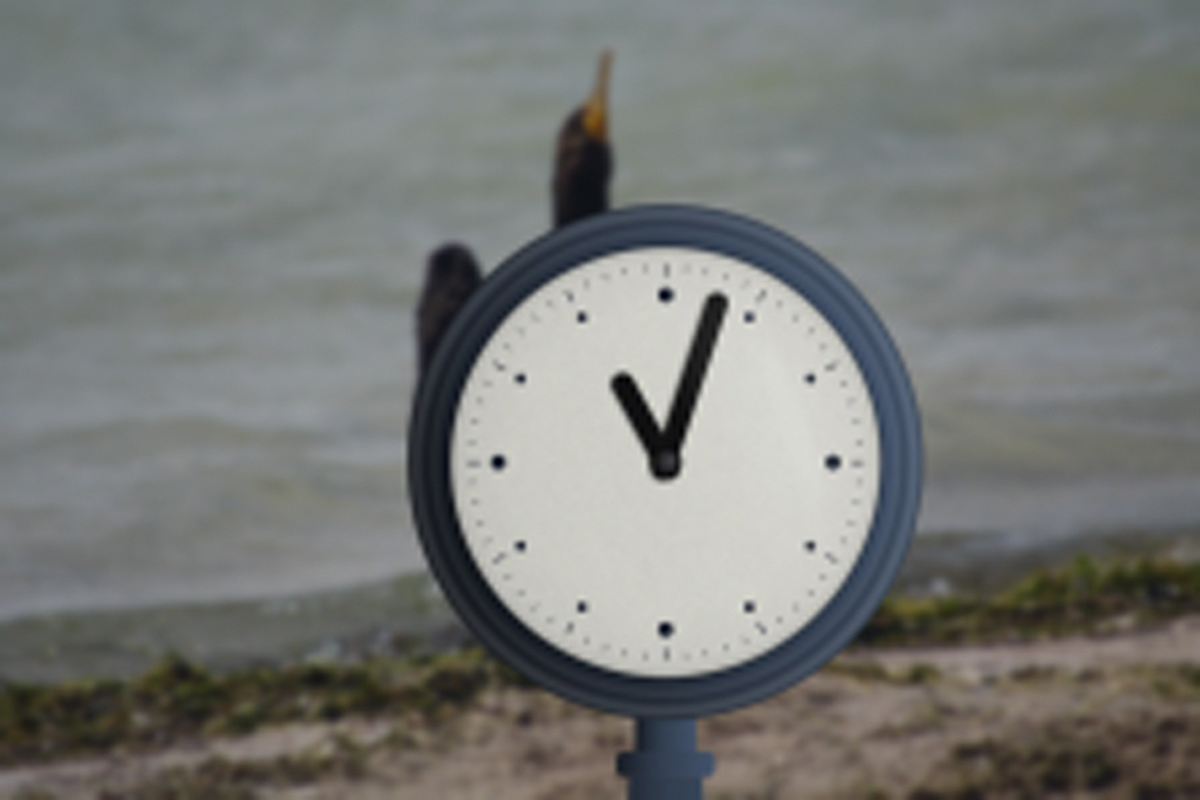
11:03
